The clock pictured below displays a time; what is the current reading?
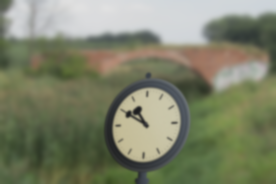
10:50
